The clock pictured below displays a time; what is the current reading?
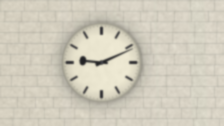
9:11
